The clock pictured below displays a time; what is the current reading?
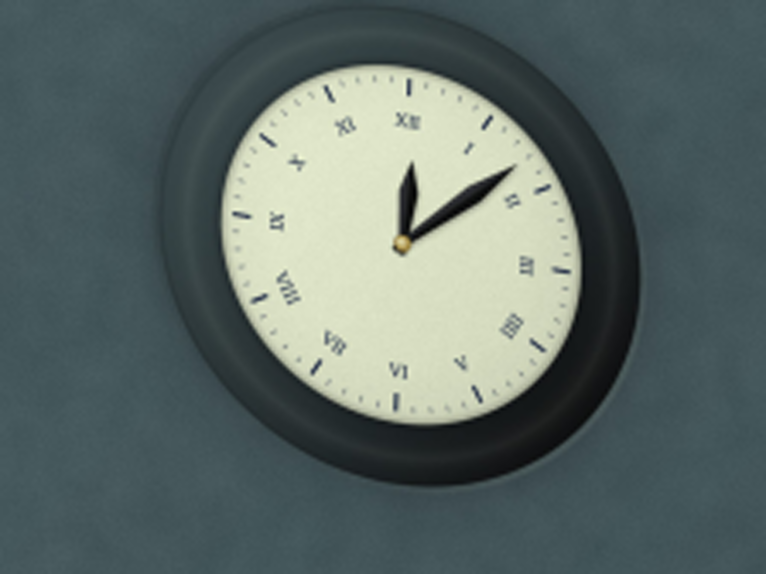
12:08
